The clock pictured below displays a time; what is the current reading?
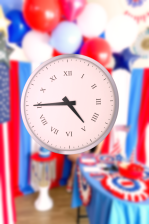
4:45
